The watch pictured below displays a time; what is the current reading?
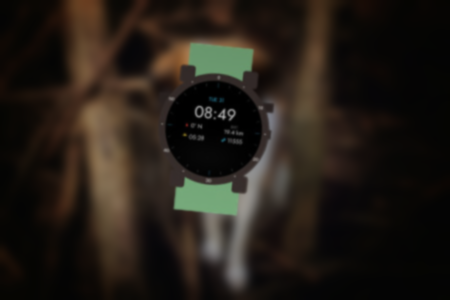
8:49
